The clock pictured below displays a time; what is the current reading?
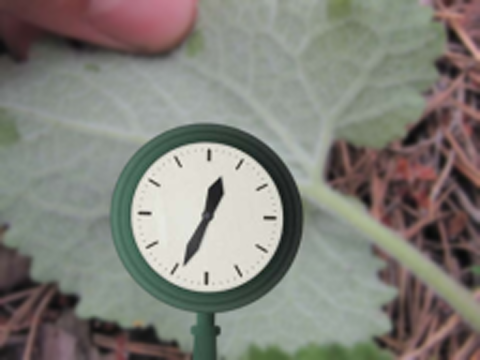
12:34
